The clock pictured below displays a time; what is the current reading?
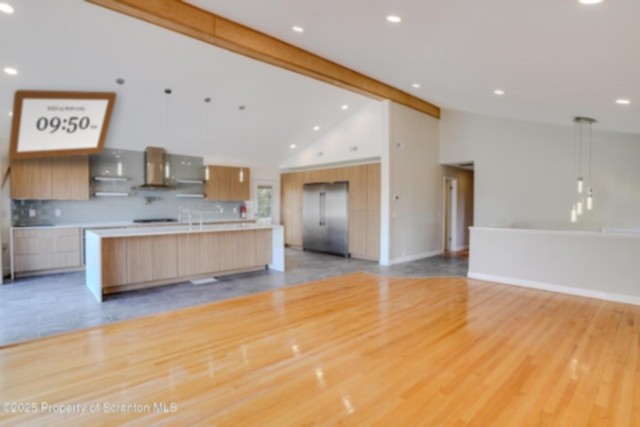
9:50
